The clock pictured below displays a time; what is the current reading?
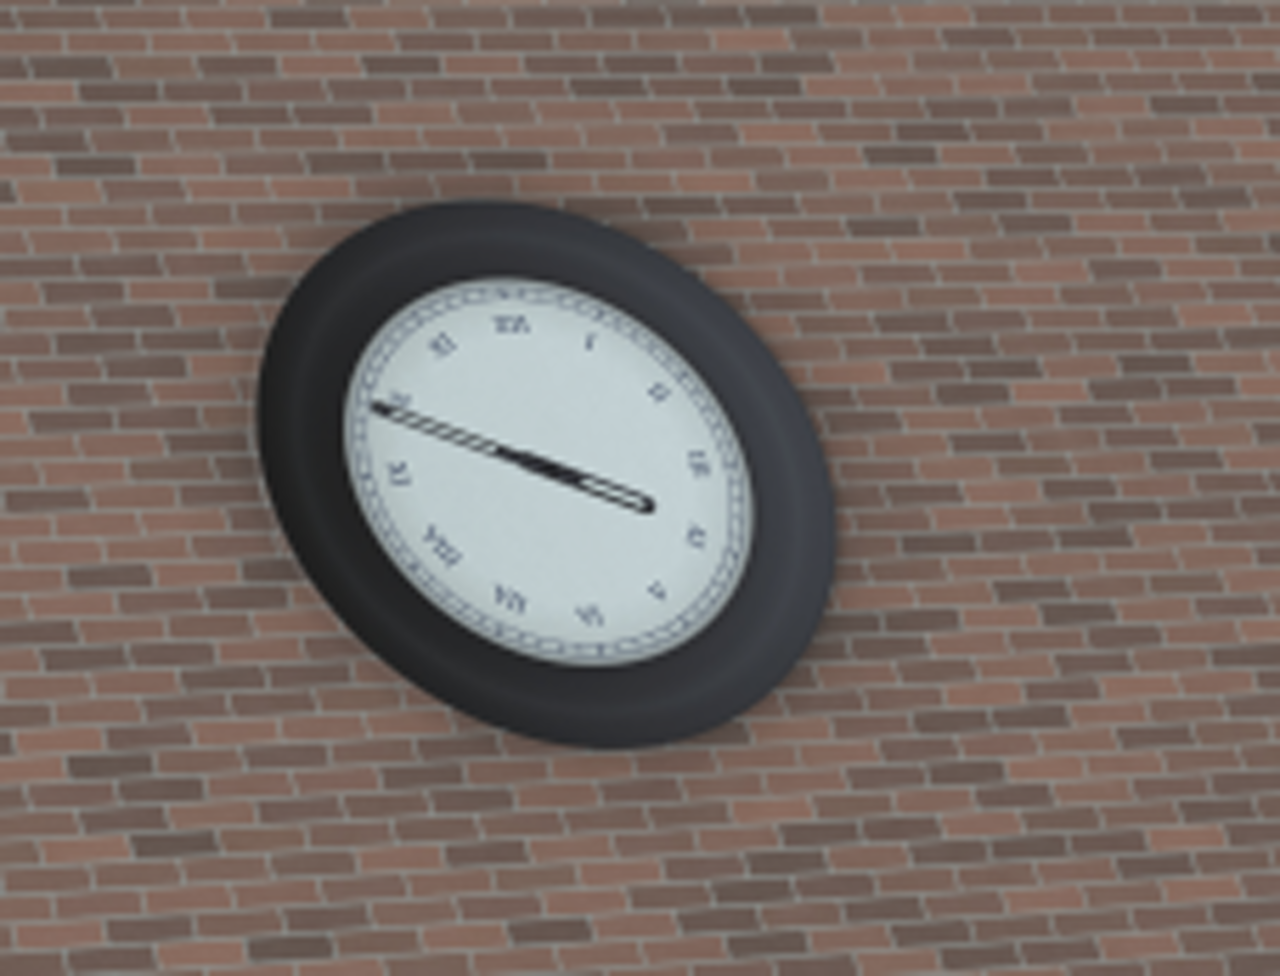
3:49
